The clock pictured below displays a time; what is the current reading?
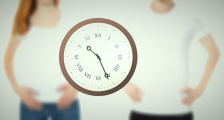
10:26
